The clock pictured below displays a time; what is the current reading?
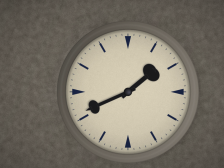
1:41
